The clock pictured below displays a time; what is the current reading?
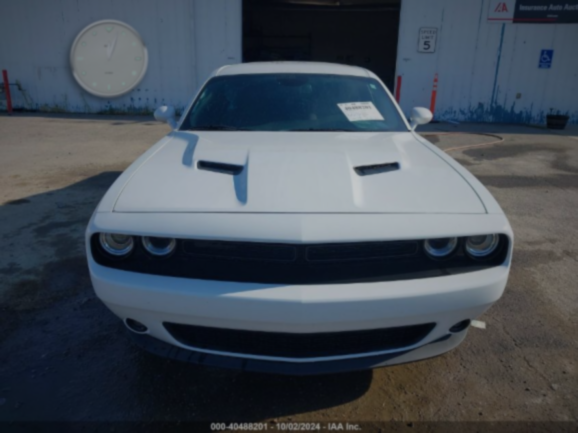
12:03
